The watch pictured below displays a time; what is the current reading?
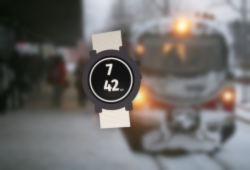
7:42
